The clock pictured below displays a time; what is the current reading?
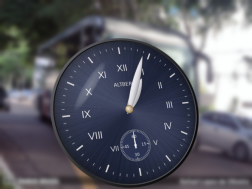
1:04
